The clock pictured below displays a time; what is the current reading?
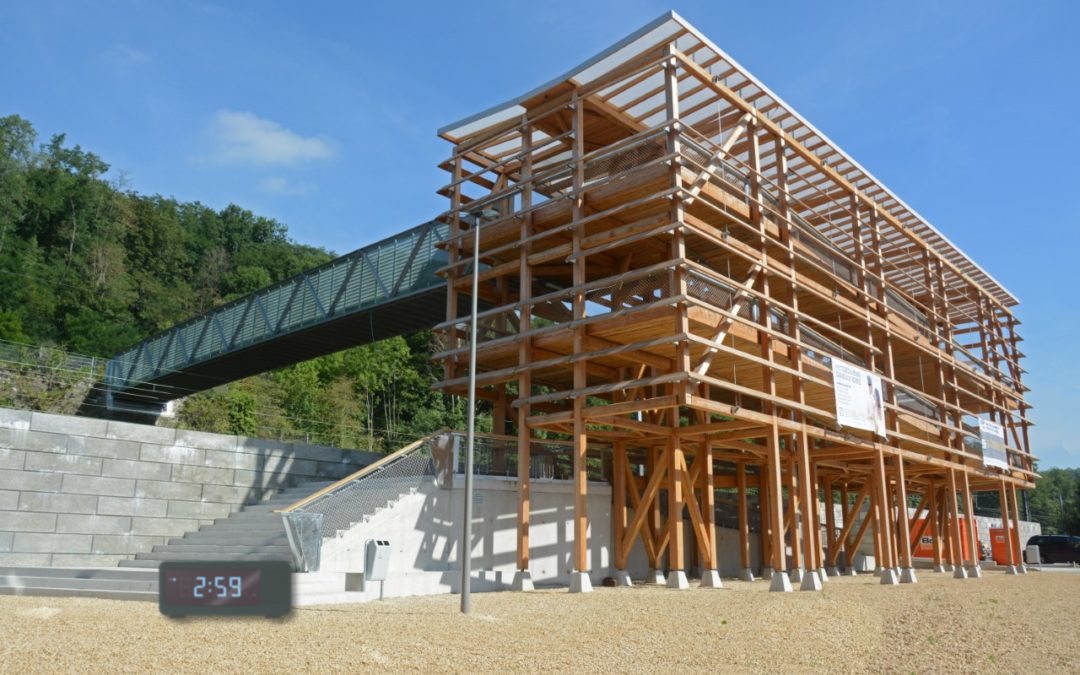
2:59
